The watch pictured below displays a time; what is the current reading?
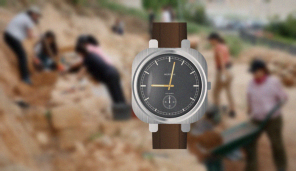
9:02
